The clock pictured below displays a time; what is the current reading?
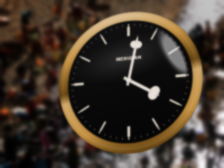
4:02
